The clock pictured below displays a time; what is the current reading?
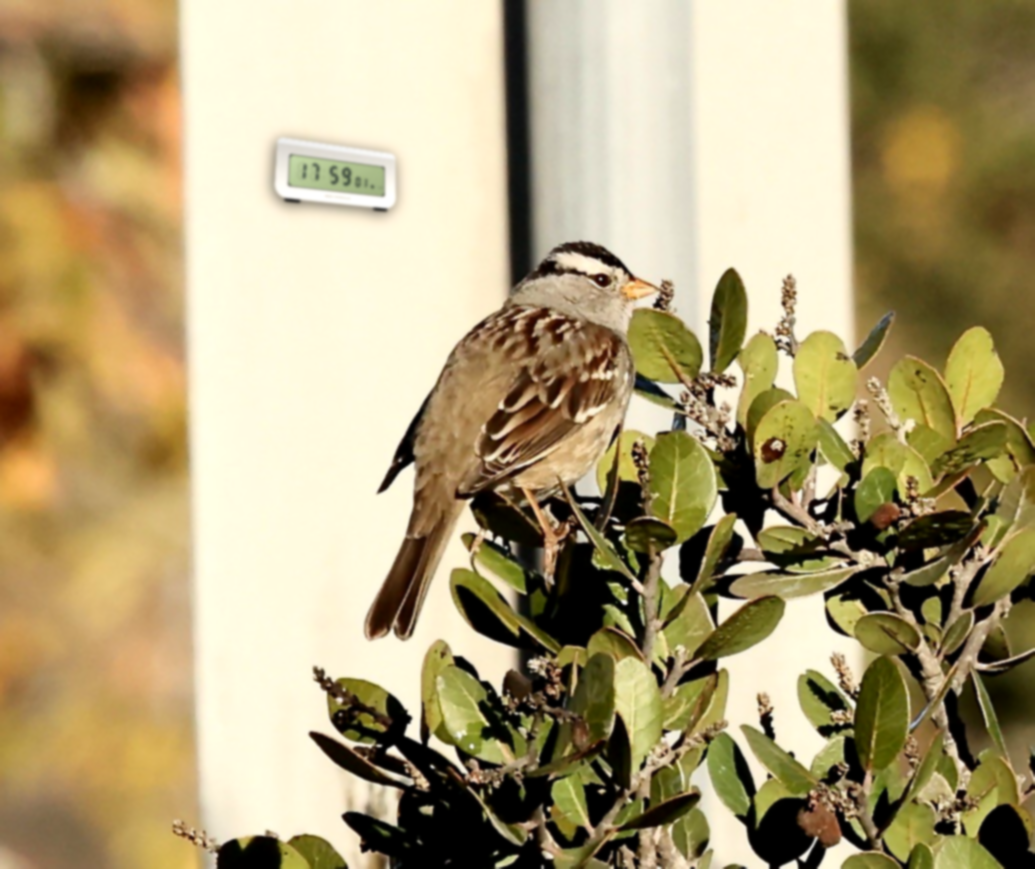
17:59
